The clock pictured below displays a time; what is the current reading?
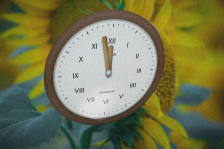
11:58
